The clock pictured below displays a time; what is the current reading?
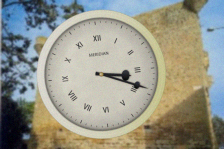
3:19
